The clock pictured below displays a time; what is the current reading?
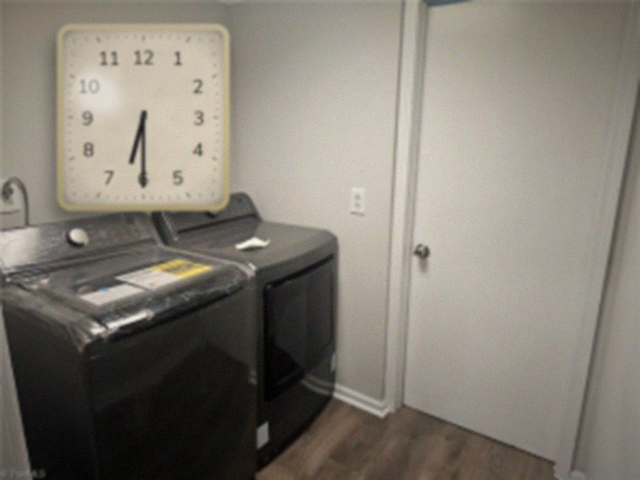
6:30
